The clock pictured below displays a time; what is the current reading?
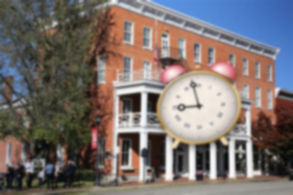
8:58
